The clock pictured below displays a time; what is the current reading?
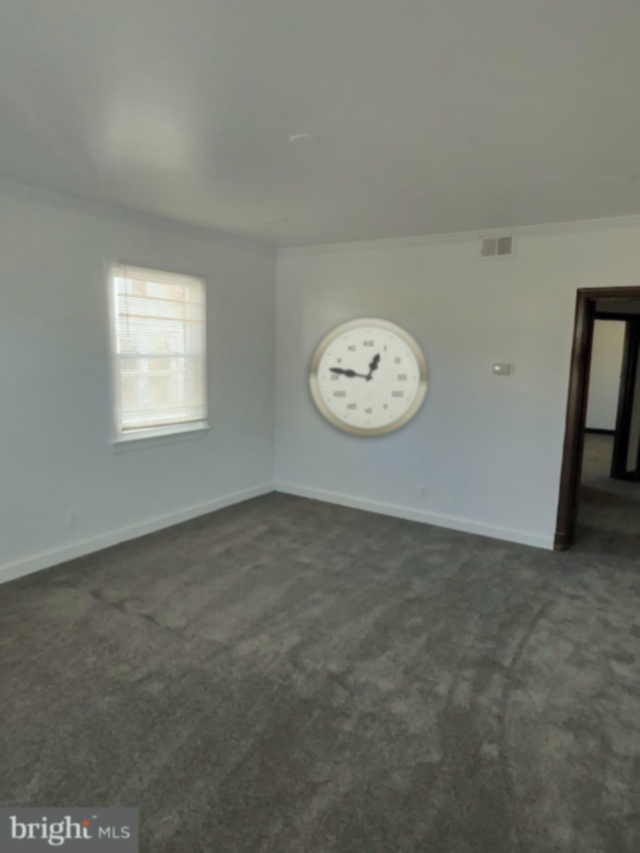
12:47
